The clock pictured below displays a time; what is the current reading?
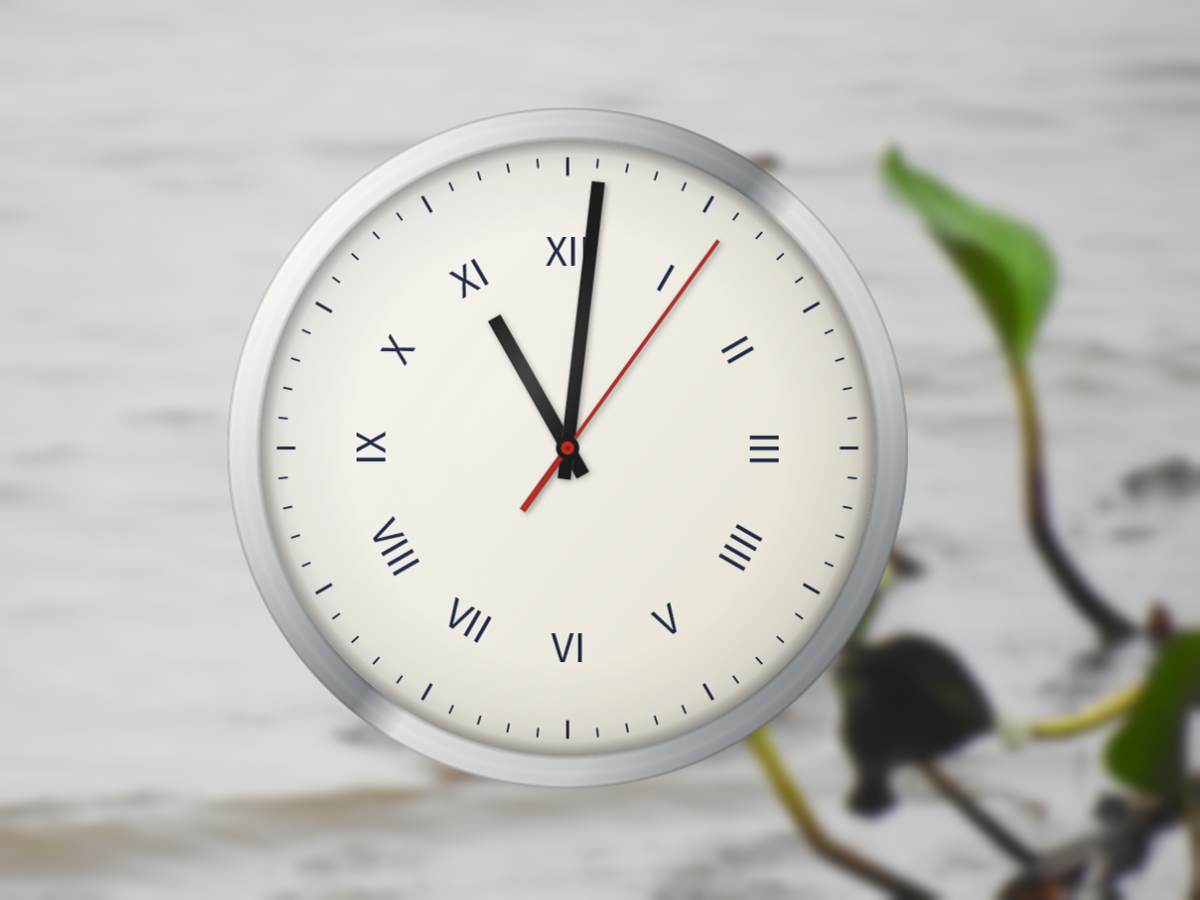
11:01:06
